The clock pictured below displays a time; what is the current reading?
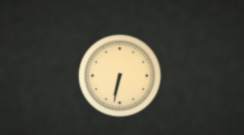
6:32
